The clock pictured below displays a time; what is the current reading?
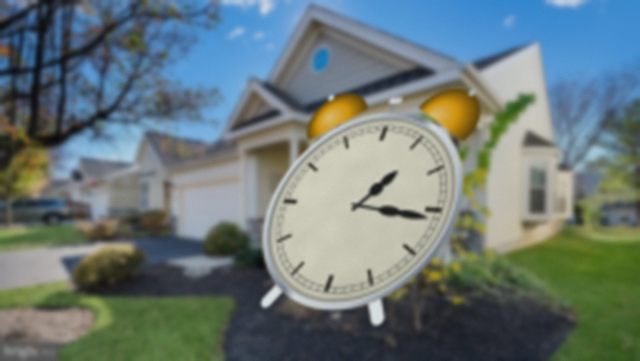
1:16
